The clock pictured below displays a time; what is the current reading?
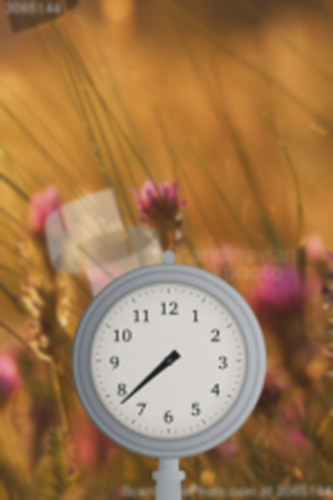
7:38
